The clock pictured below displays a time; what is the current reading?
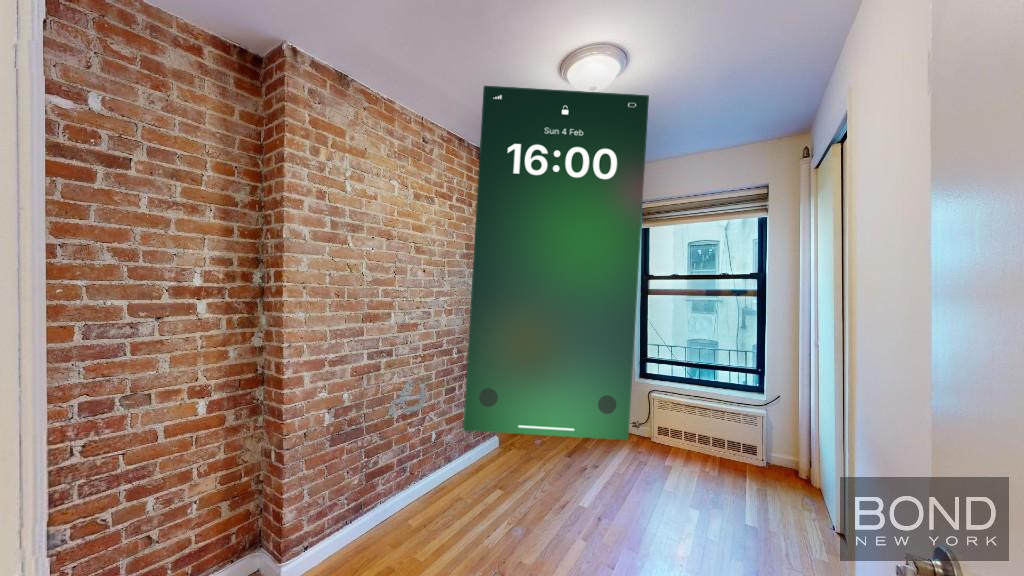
16:00
